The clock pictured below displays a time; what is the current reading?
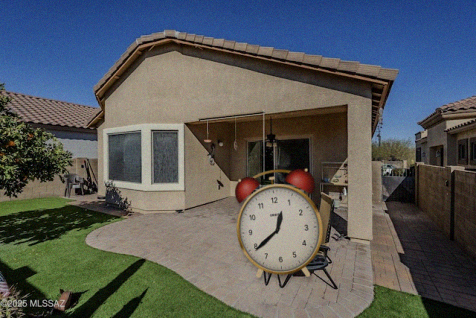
12:39
